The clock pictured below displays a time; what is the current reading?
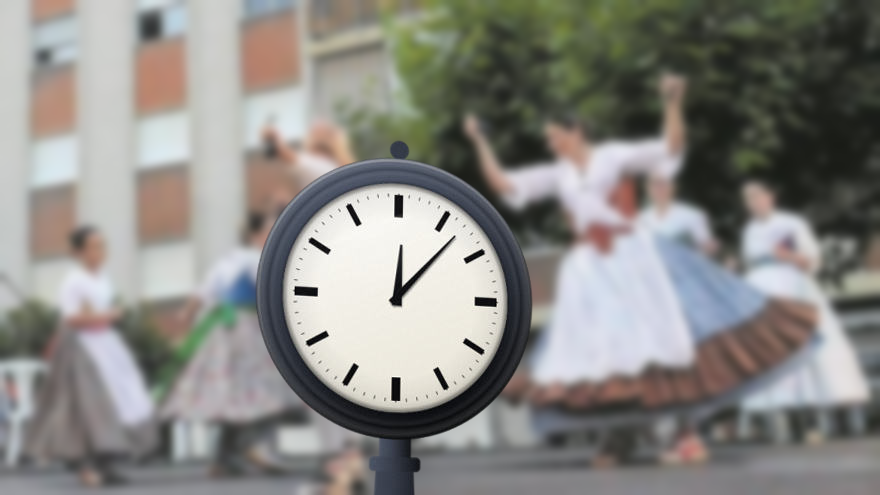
12:07
